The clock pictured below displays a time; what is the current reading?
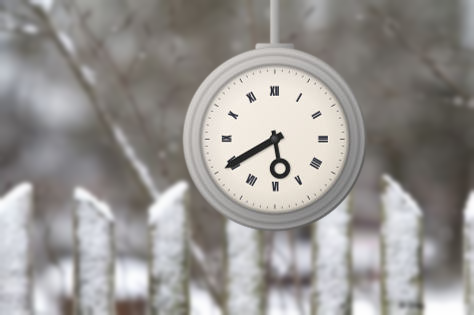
5:40
